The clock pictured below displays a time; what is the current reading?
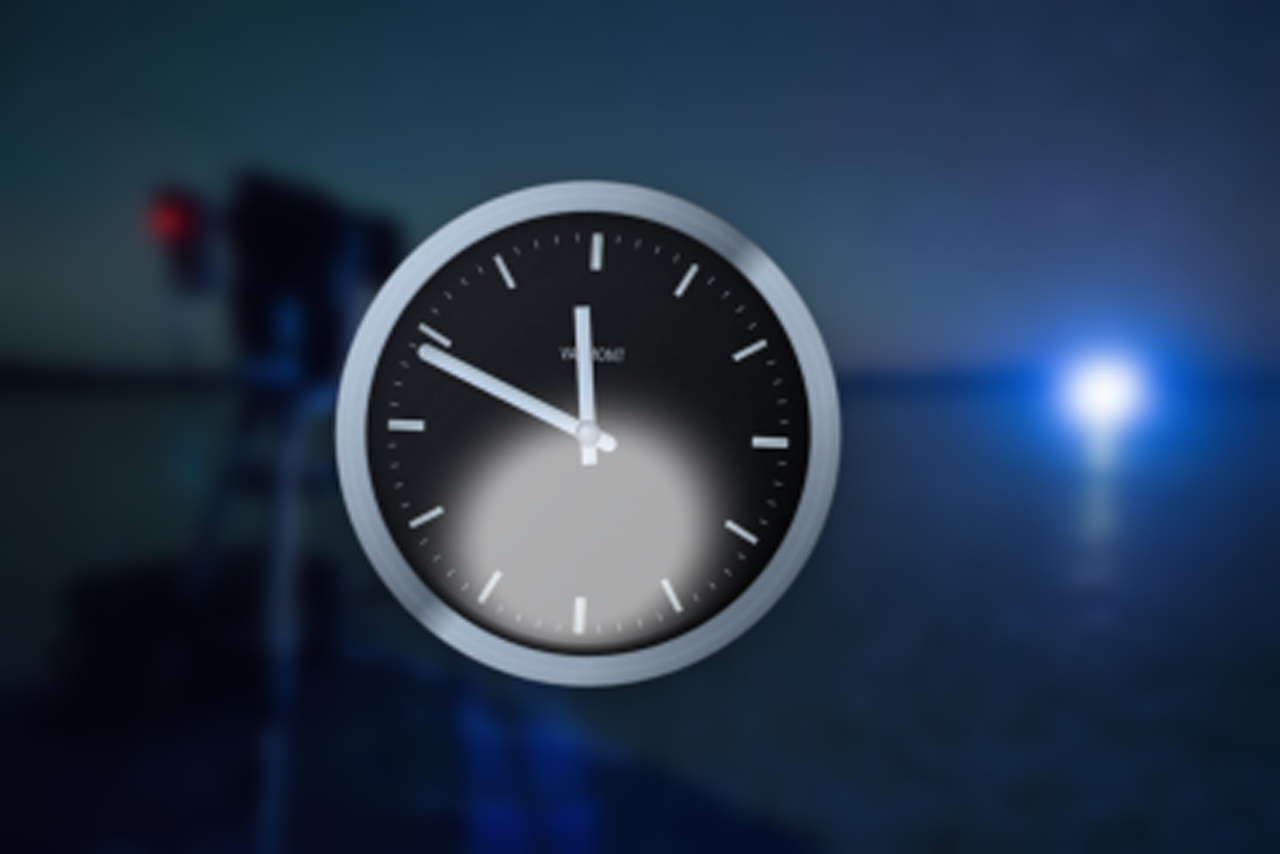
11:49
